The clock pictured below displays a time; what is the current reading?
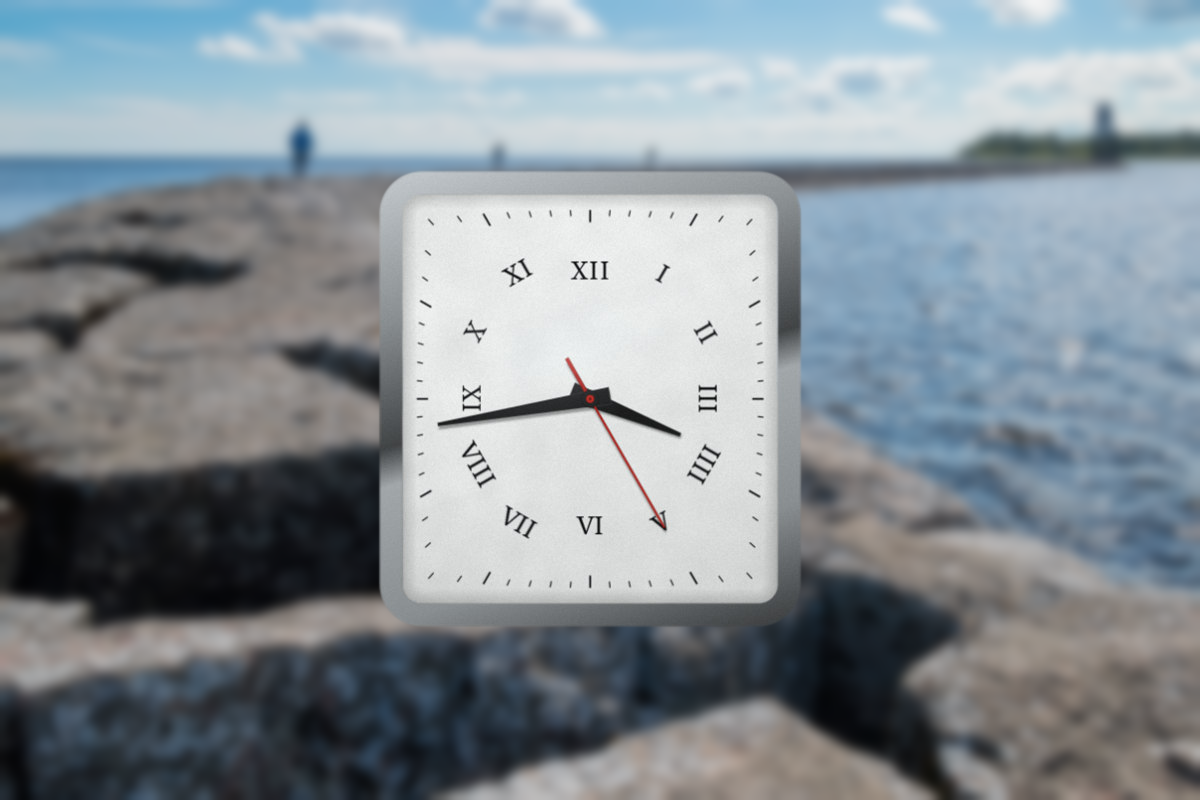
3:43:25
